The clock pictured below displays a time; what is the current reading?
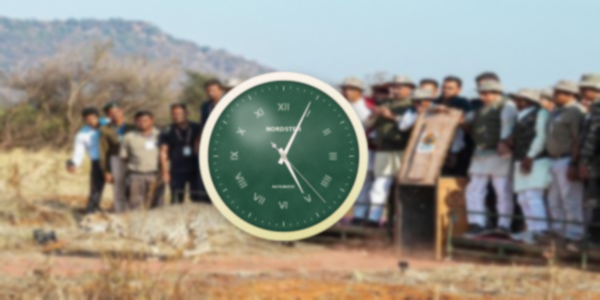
5:04:23
